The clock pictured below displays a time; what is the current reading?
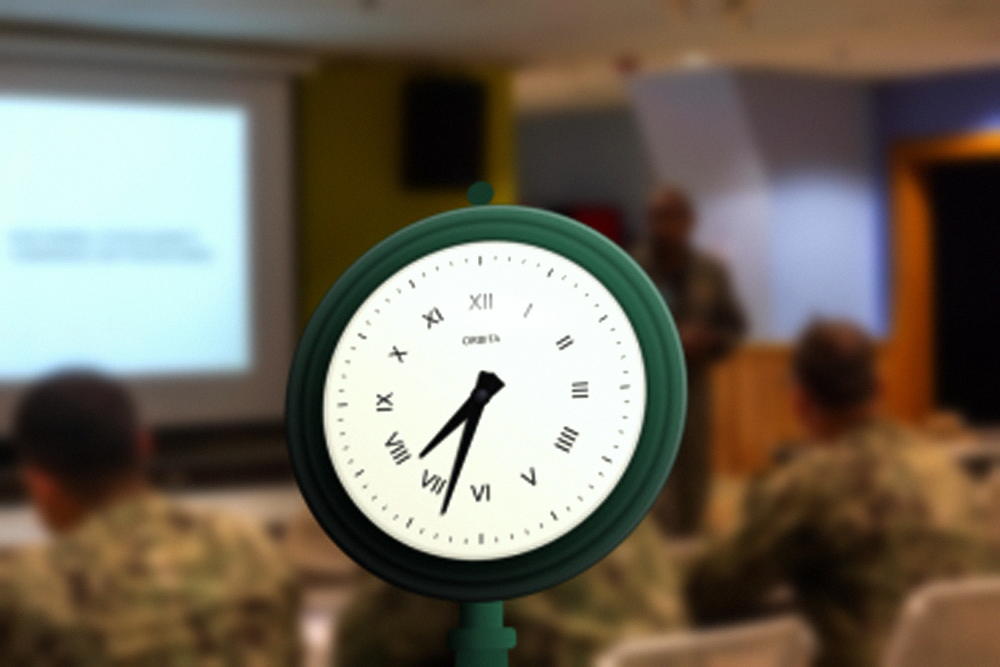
7:33
